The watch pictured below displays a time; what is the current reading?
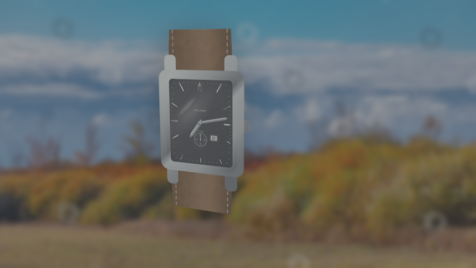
7:13
